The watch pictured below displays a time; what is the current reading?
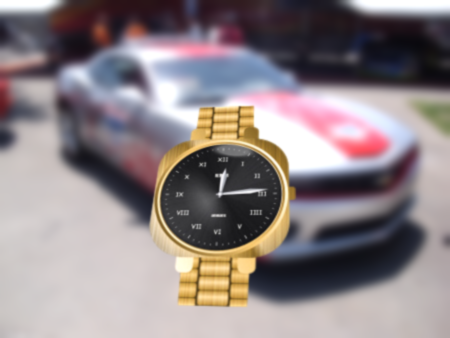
12:14
